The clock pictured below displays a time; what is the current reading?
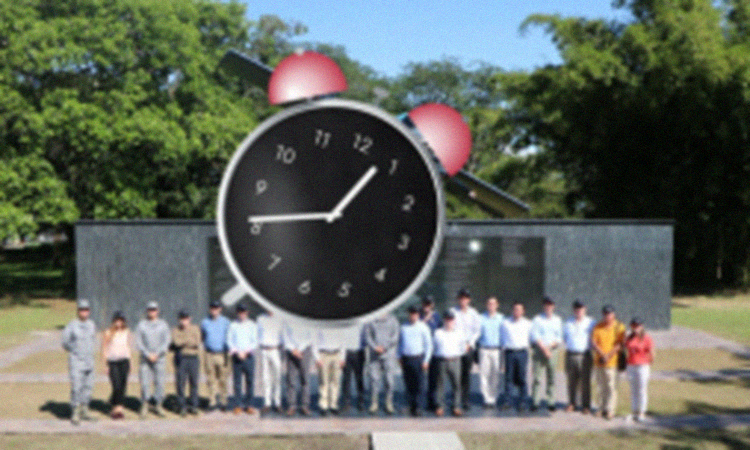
12:41
